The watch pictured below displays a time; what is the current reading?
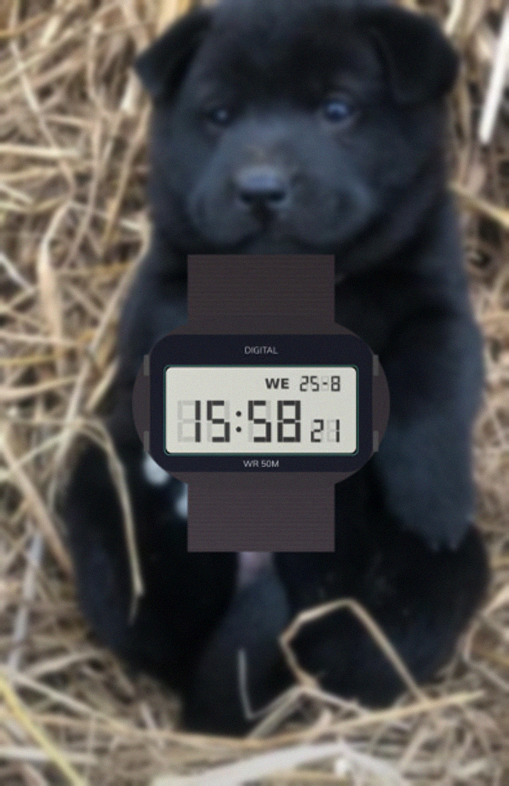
15:58:21
